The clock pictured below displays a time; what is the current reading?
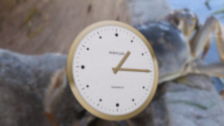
1:15
